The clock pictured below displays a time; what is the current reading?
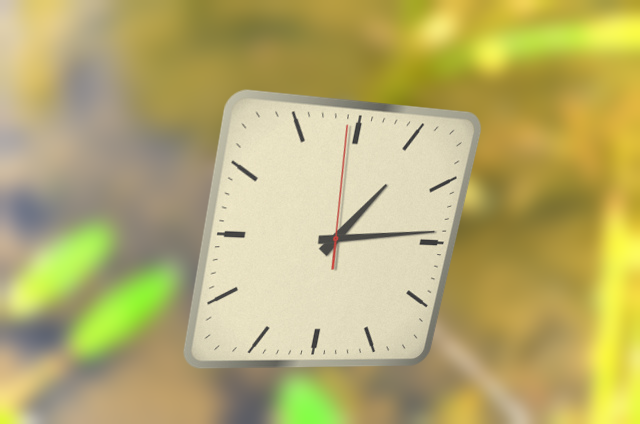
1:13:59
